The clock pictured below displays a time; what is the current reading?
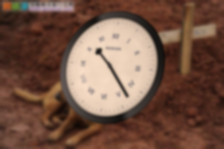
10:23
